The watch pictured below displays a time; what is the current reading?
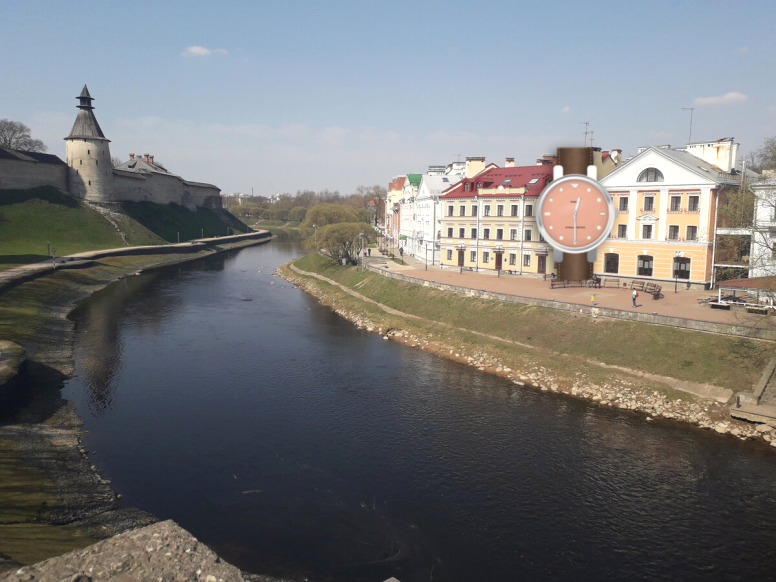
12:30
